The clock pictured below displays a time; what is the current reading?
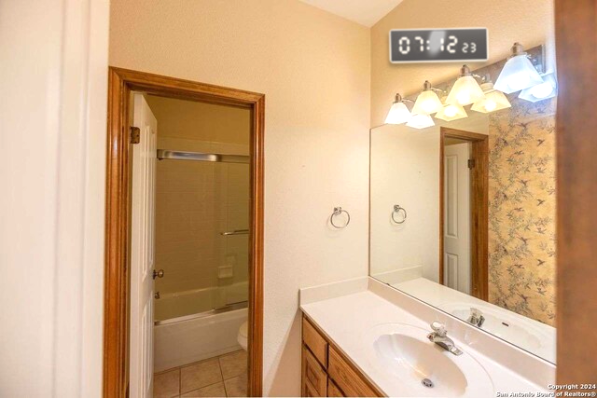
7:12:23
